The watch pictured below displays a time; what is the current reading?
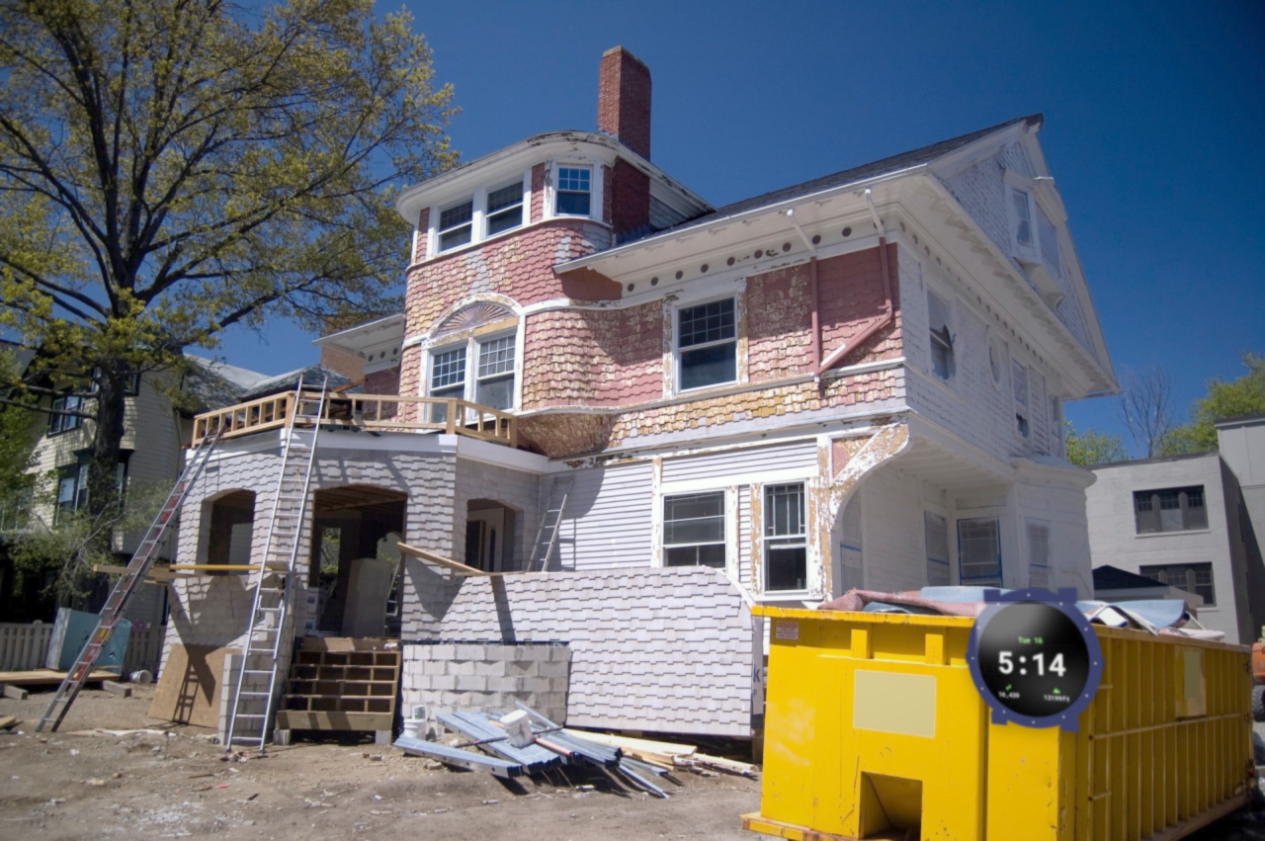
5:14
